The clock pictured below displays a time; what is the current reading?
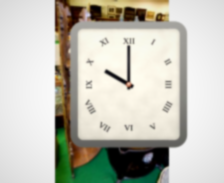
10:00
